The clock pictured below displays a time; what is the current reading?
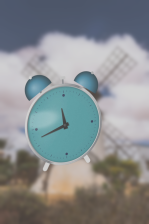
11:42
